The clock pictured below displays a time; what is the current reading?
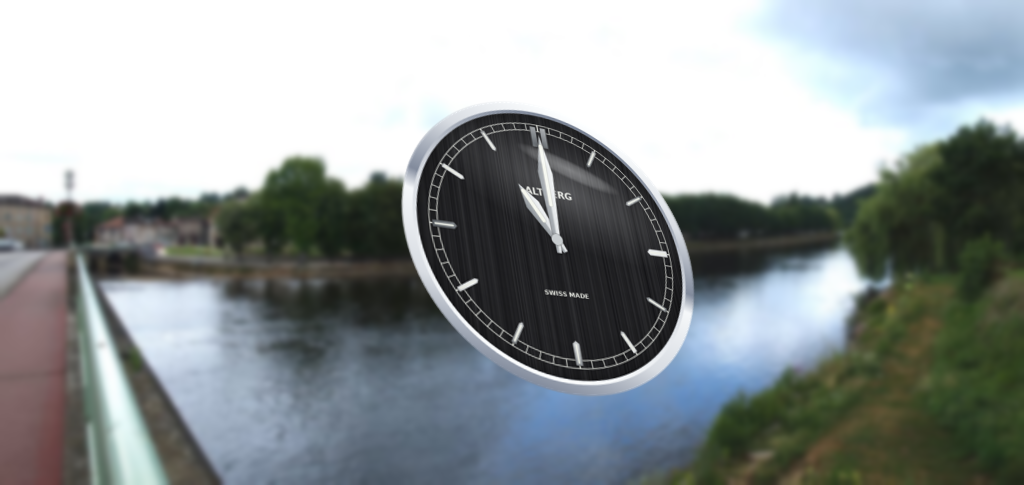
11:00
